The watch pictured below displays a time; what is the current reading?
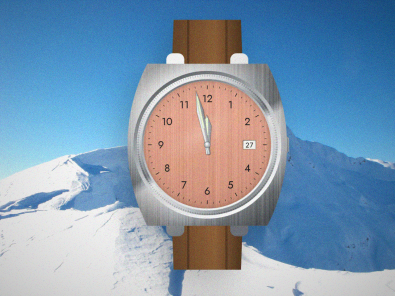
11:58
